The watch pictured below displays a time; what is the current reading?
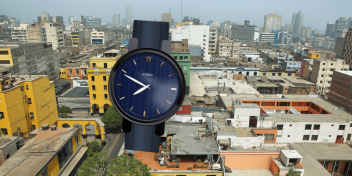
7:49
